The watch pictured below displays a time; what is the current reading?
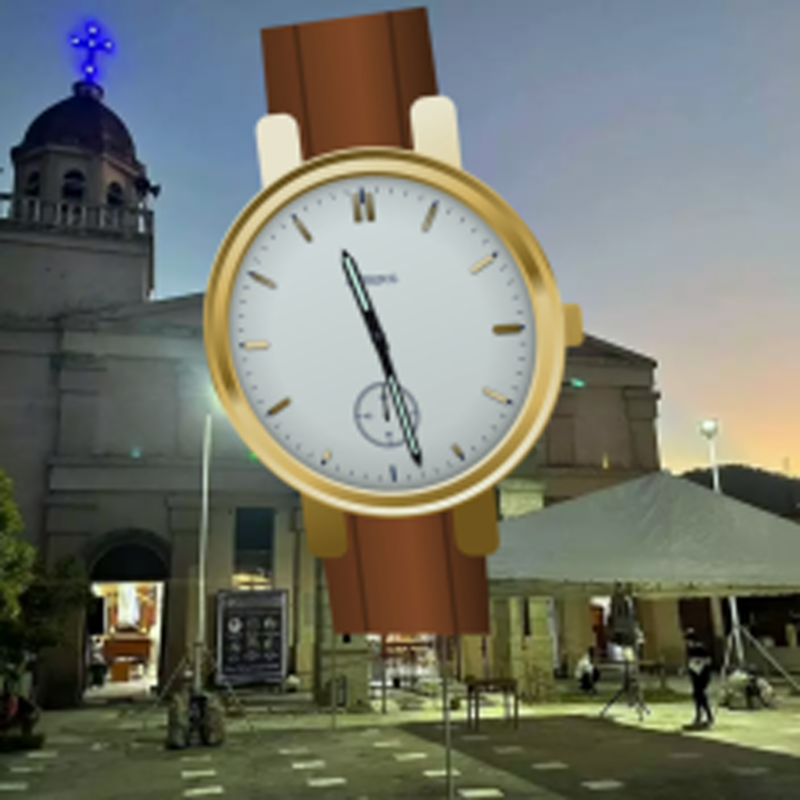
11:28
